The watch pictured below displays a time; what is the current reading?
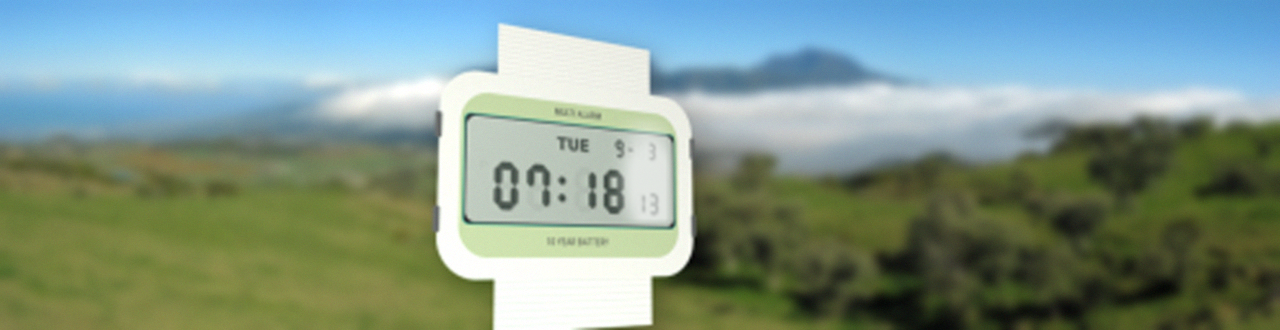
7:18:13
